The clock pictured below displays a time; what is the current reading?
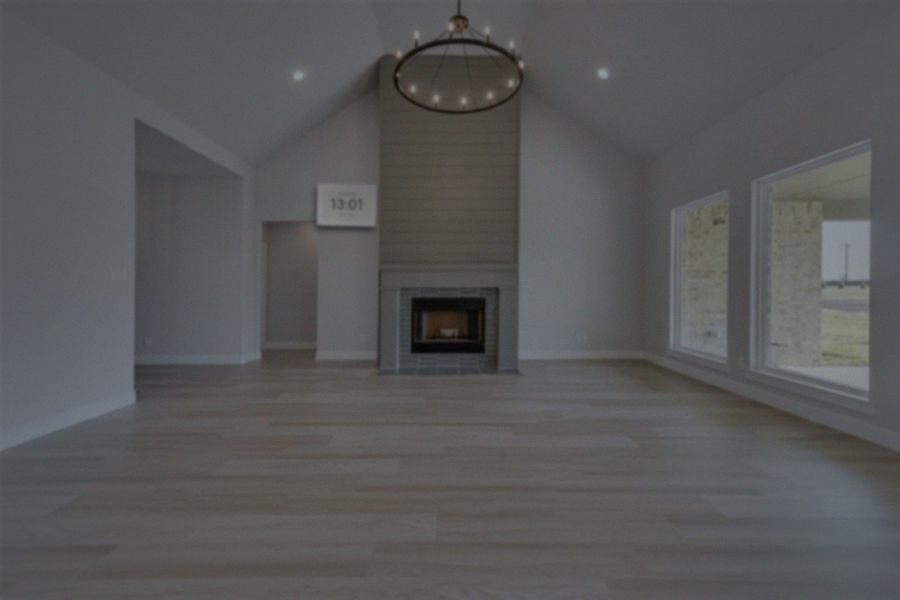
13:01
